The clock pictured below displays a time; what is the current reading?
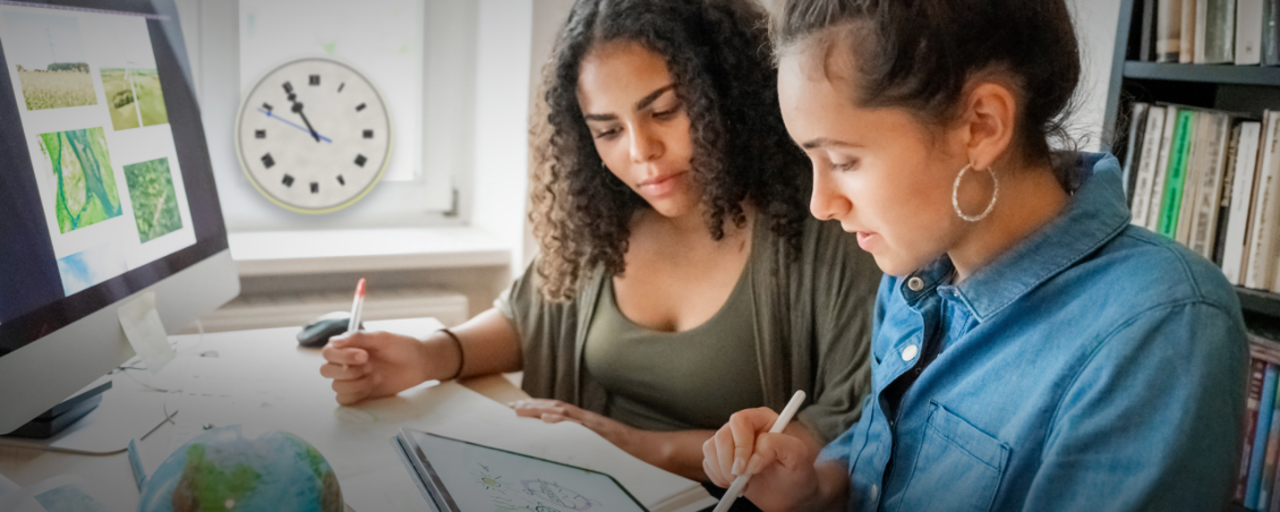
10:54:49
